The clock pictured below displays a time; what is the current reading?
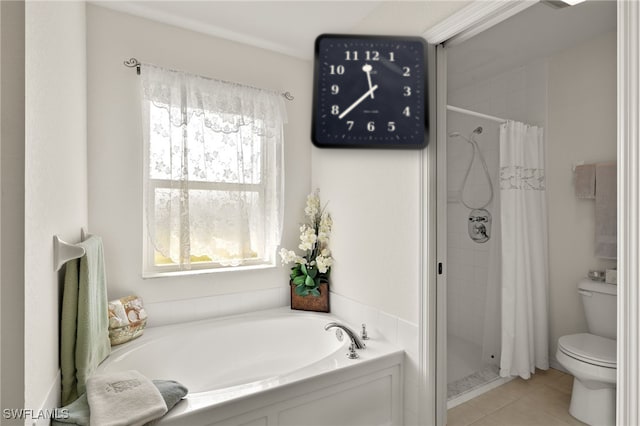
11:38
